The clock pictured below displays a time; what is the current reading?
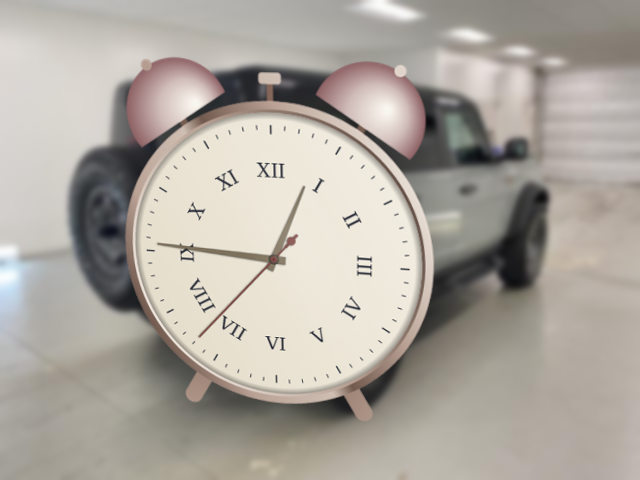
12:45:37
